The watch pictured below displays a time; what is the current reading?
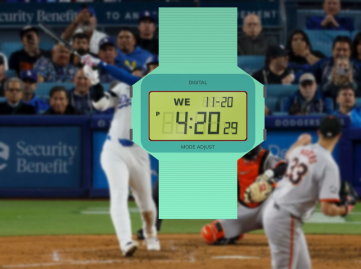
4:20:29
